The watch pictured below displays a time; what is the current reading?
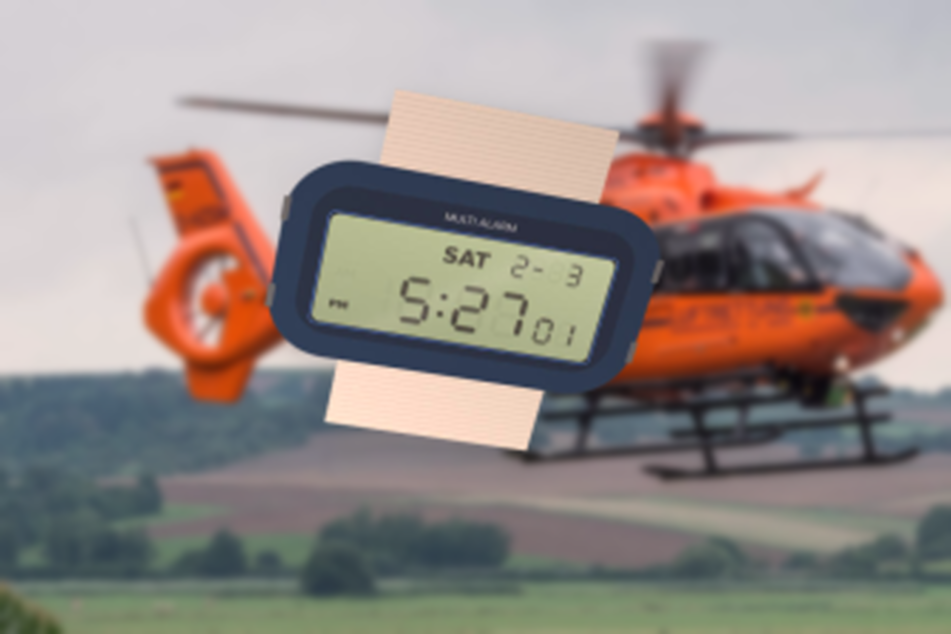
5:27:01
